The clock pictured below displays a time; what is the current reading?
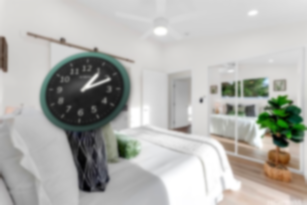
1:11
